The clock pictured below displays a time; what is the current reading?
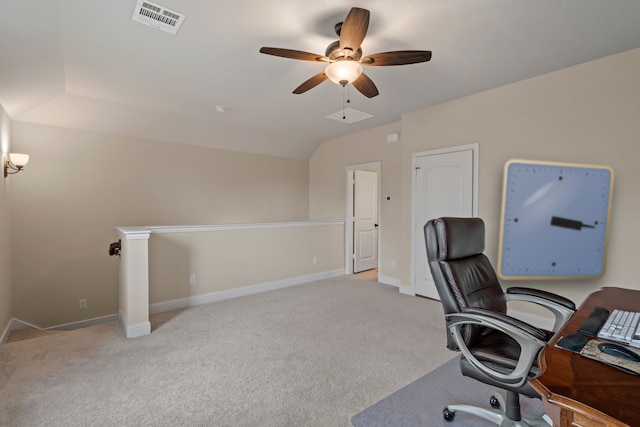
3:16
